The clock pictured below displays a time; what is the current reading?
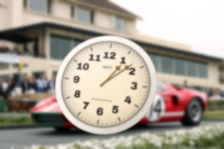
1:08
